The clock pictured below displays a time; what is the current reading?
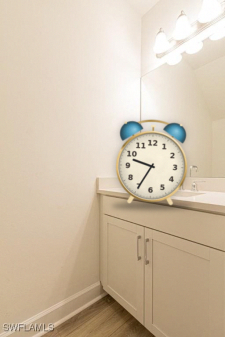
9:35
